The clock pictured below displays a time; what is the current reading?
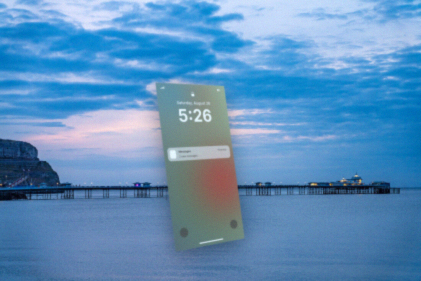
5:26
